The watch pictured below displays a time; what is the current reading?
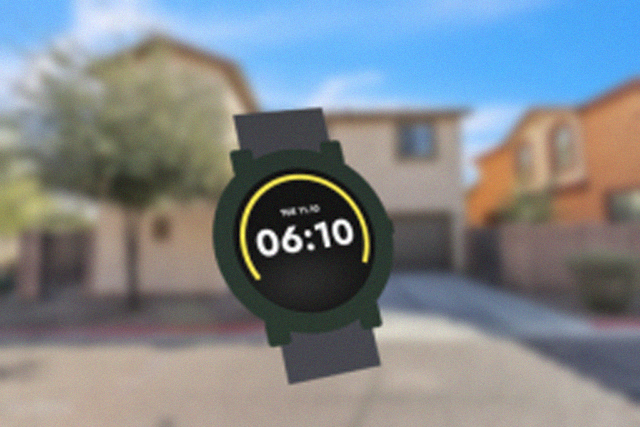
6:10
